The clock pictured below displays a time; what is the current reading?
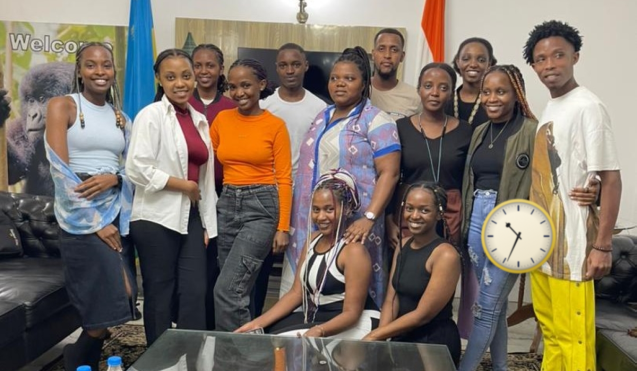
10:34
